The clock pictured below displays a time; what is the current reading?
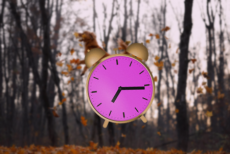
7:16
